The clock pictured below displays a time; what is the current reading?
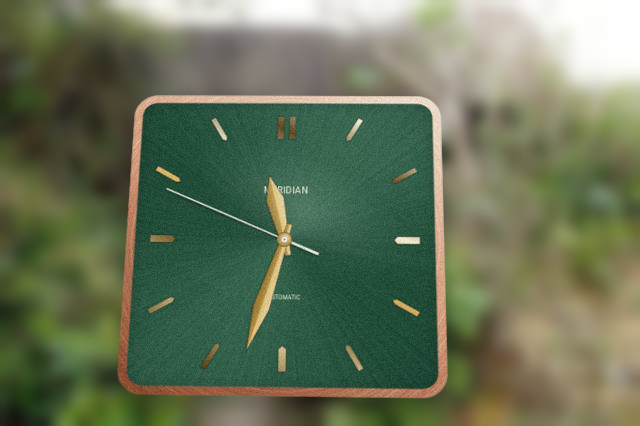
11:32:49
